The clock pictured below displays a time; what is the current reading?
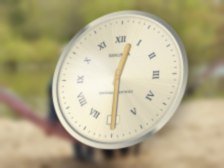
12:30
